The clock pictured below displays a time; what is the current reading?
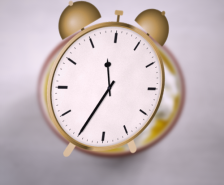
11:35
